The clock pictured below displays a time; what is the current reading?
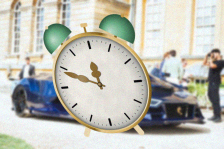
11:49
